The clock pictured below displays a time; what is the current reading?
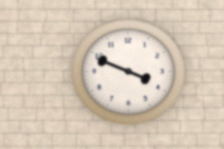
3:49
